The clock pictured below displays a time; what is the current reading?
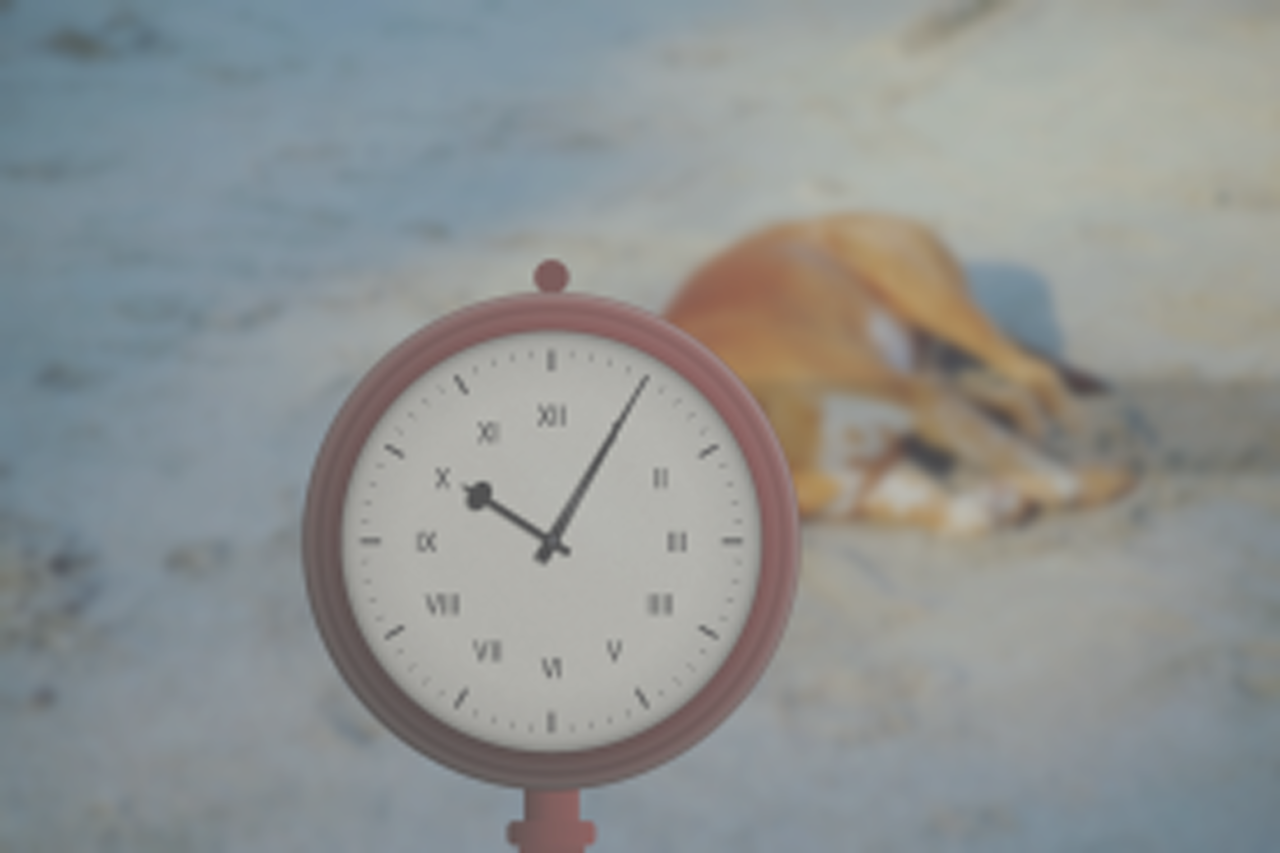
10:05
